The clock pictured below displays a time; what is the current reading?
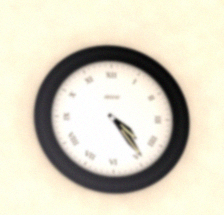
4:24
